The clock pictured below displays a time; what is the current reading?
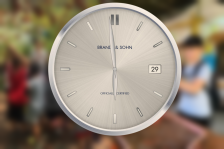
5:59
